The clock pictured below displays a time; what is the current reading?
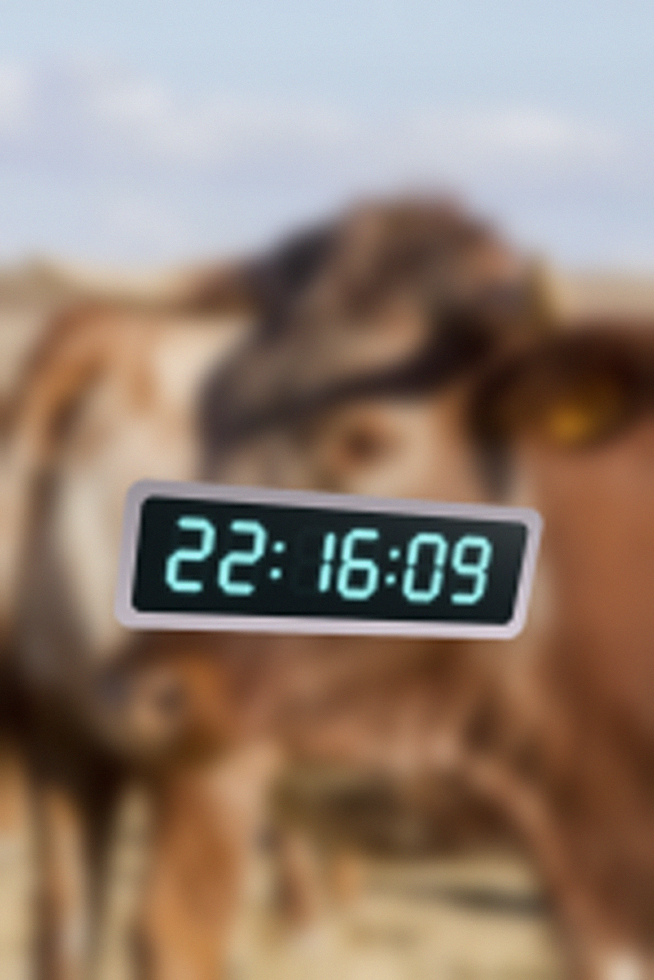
22:16:09
